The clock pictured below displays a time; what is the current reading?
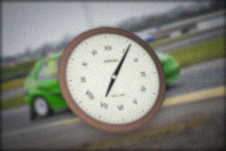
7:06
